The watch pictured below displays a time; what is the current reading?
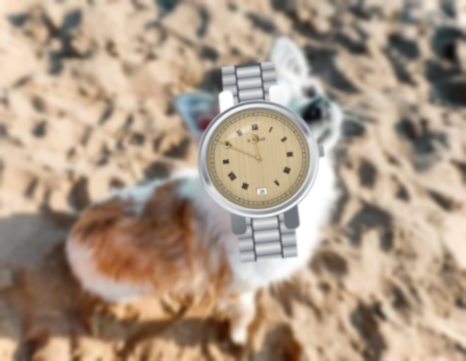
11:50
